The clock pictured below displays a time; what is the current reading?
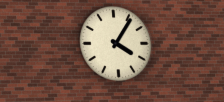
4:06
